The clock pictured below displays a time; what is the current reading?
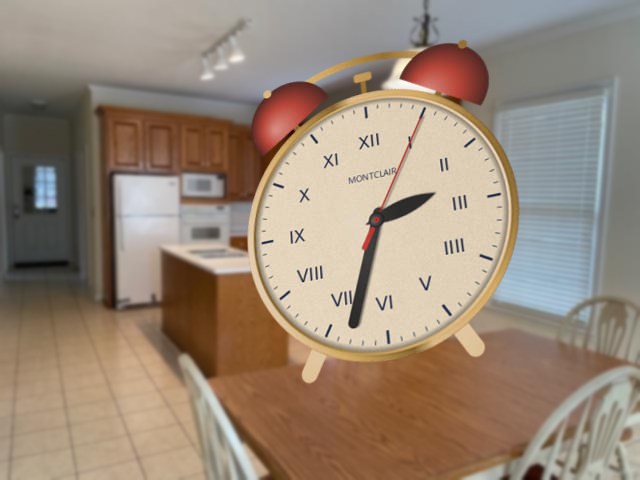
2:33:05
